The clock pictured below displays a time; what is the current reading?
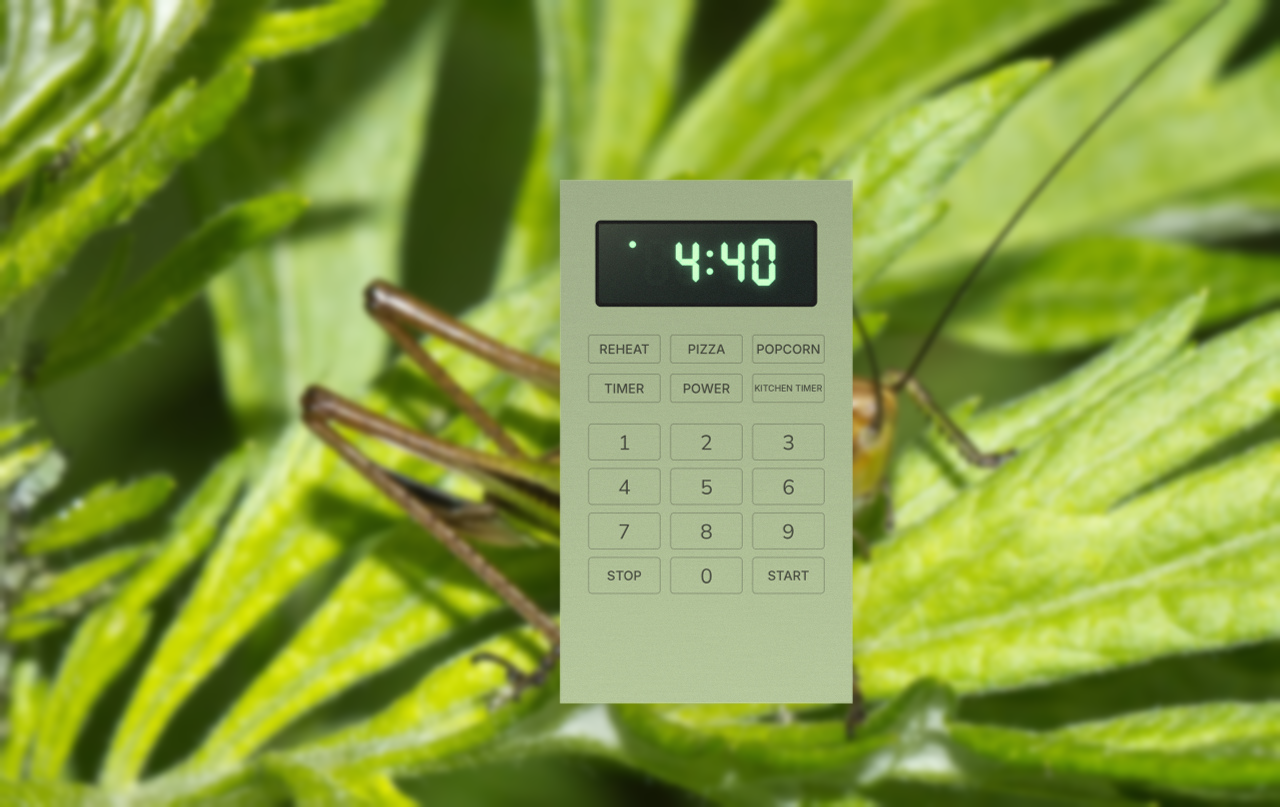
4:40
